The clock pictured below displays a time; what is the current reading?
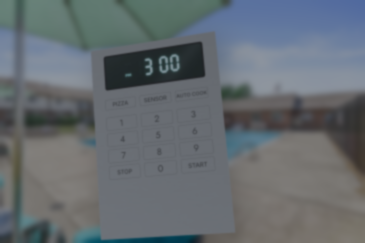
3:00
